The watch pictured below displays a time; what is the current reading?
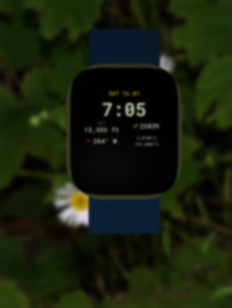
7:05
